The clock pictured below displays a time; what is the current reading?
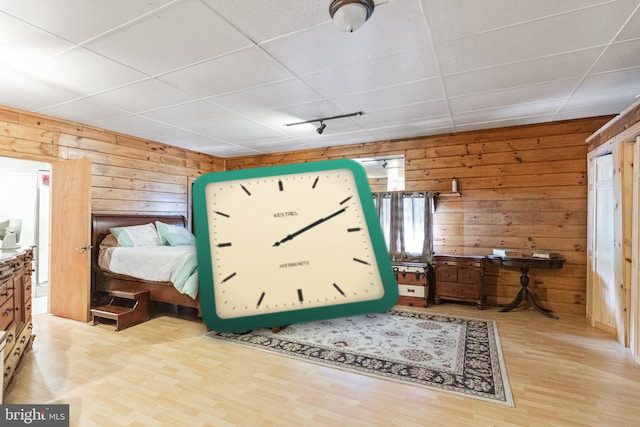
2:11:11
